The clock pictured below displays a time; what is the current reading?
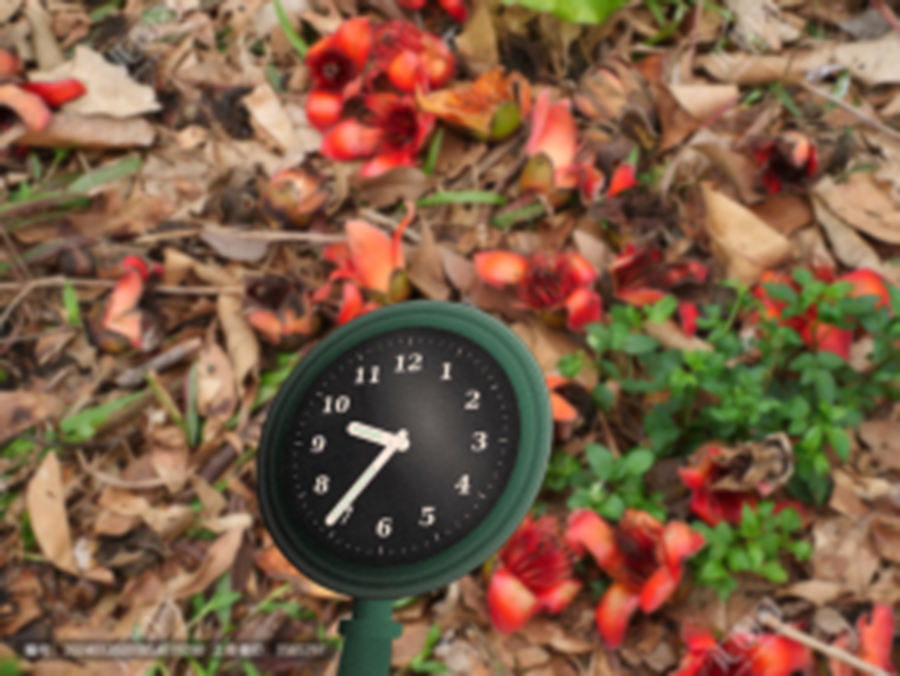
9:36
